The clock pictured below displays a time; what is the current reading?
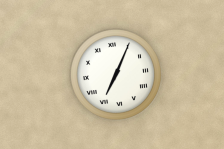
7:05
